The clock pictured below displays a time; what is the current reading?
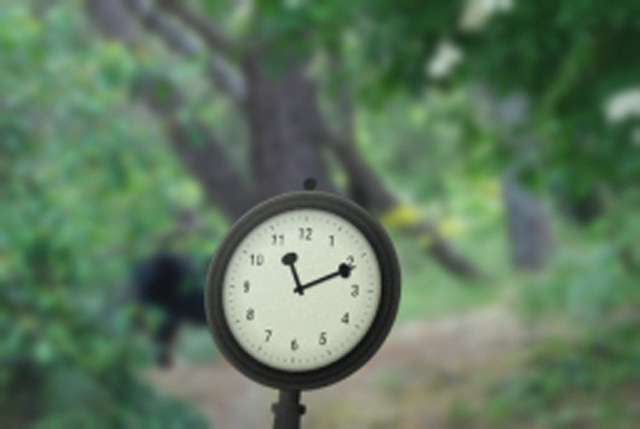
11:11
